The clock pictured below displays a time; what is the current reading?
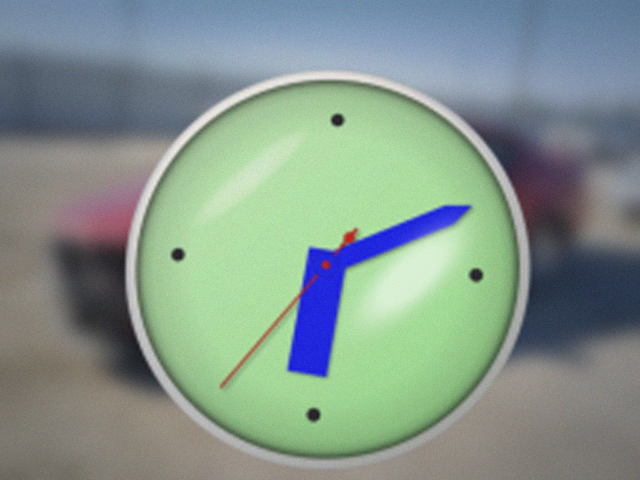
6:10:36
